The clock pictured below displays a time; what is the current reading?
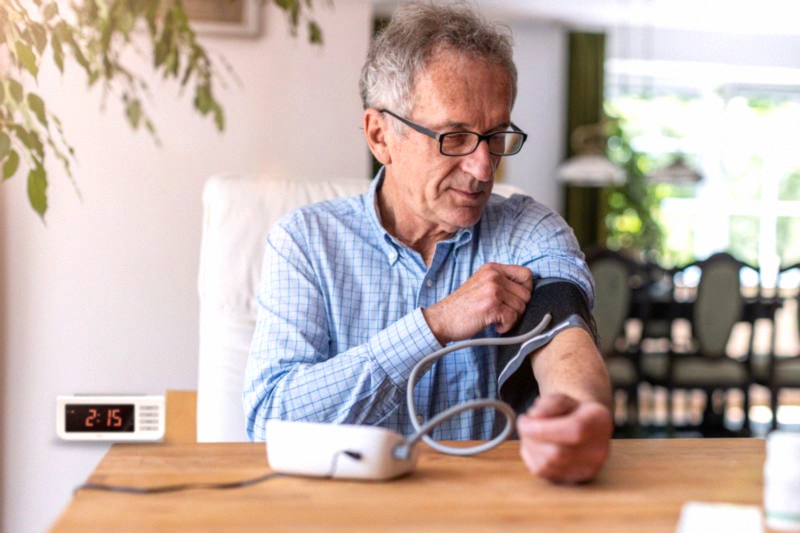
2:15
